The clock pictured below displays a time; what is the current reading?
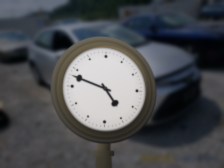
4:48
